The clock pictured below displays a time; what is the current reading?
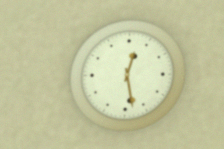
12:28
